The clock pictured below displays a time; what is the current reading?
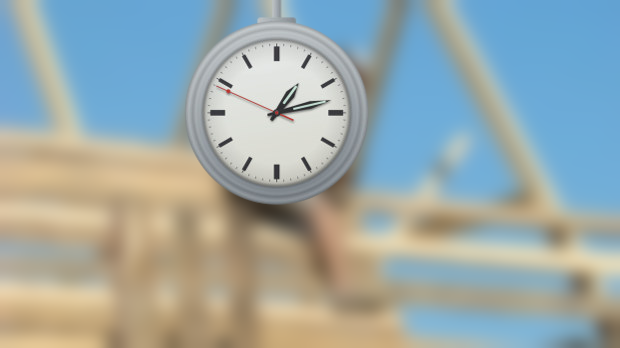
1:12:49
